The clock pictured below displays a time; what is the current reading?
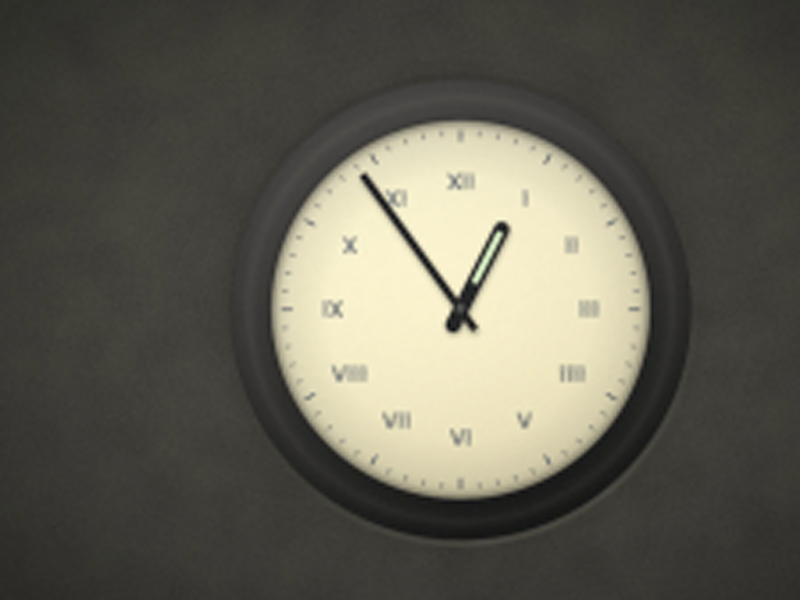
12:54
